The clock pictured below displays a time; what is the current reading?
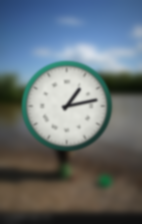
1:13
